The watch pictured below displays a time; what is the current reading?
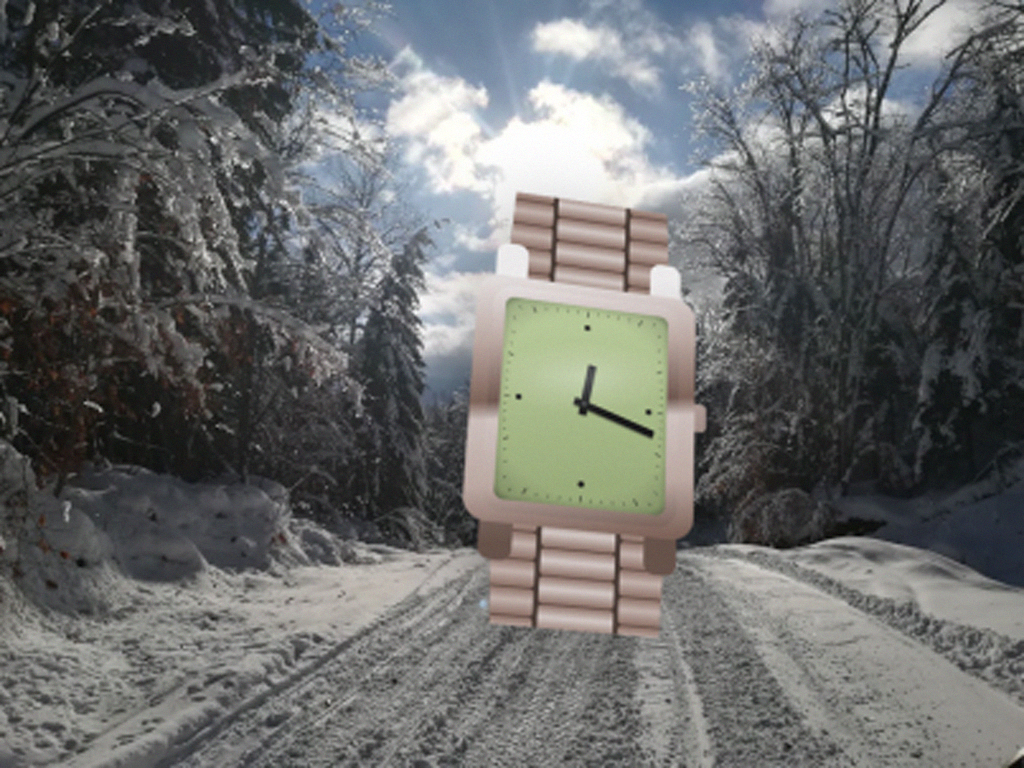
12:18
